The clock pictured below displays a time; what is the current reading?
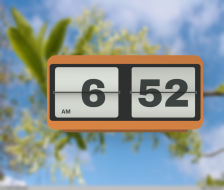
6:52
